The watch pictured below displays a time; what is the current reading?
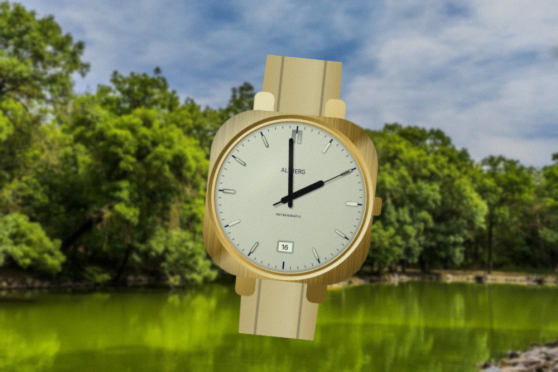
1:59:10
